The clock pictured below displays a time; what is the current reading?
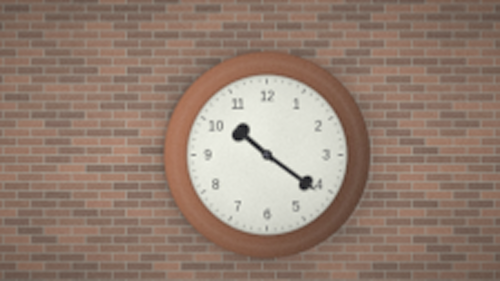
10:21
